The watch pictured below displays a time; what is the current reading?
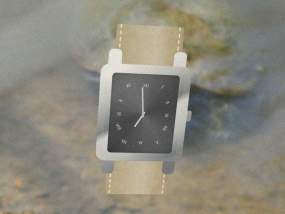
6:59
